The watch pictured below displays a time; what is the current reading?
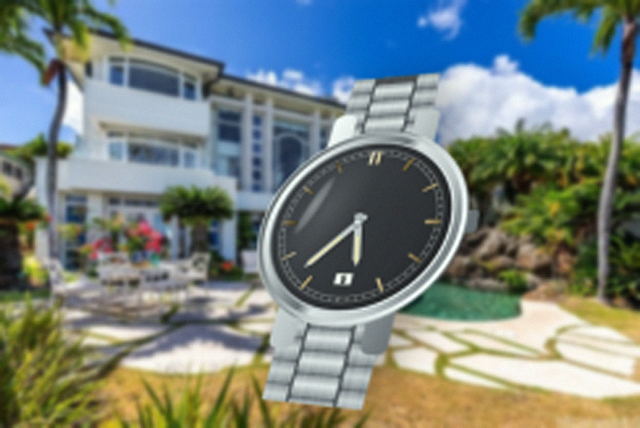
5:37
